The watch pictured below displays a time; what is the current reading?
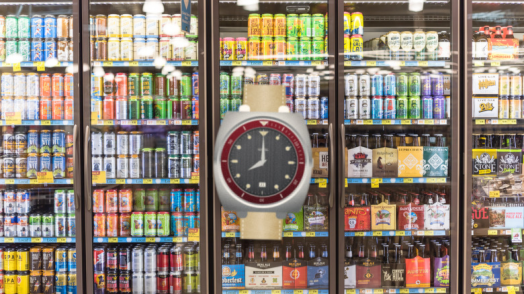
8:00
